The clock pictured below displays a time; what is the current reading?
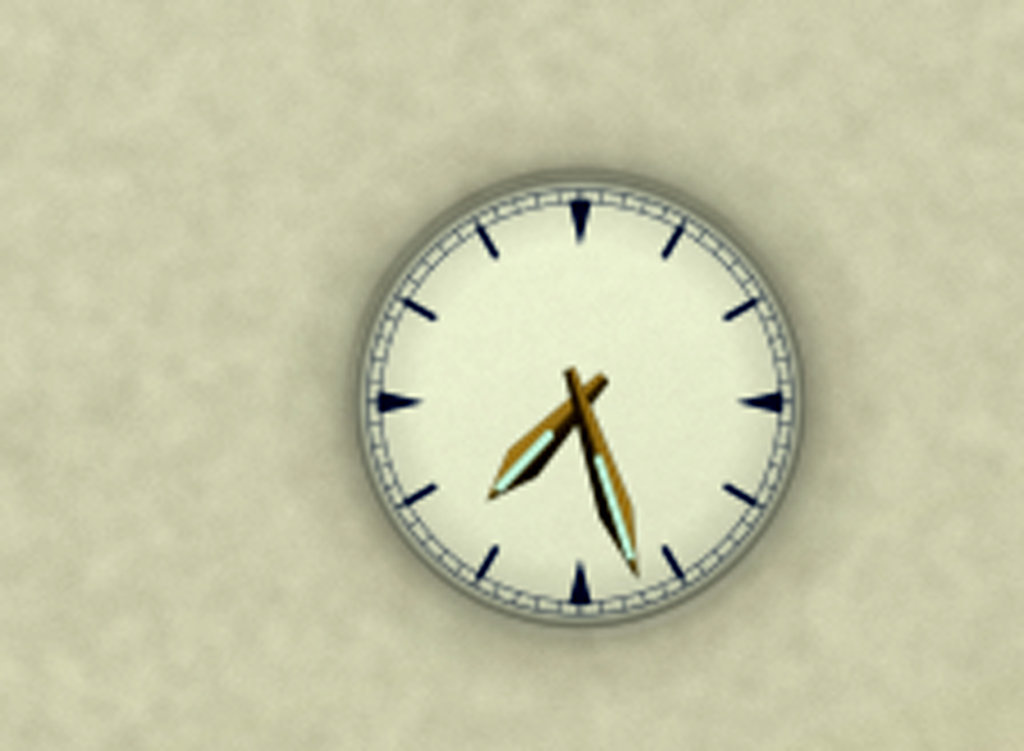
7:27
